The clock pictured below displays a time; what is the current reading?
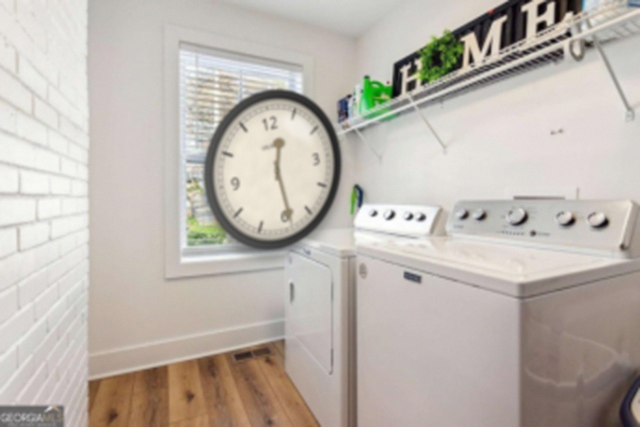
12:29
